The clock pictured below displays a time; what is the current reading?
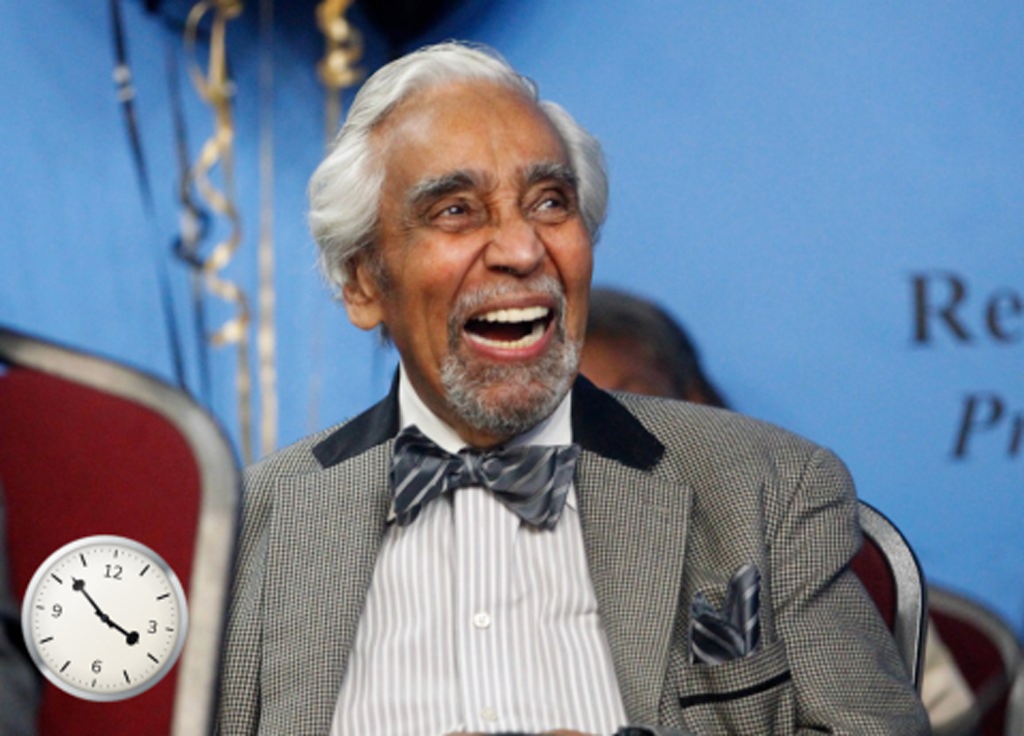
3:52
